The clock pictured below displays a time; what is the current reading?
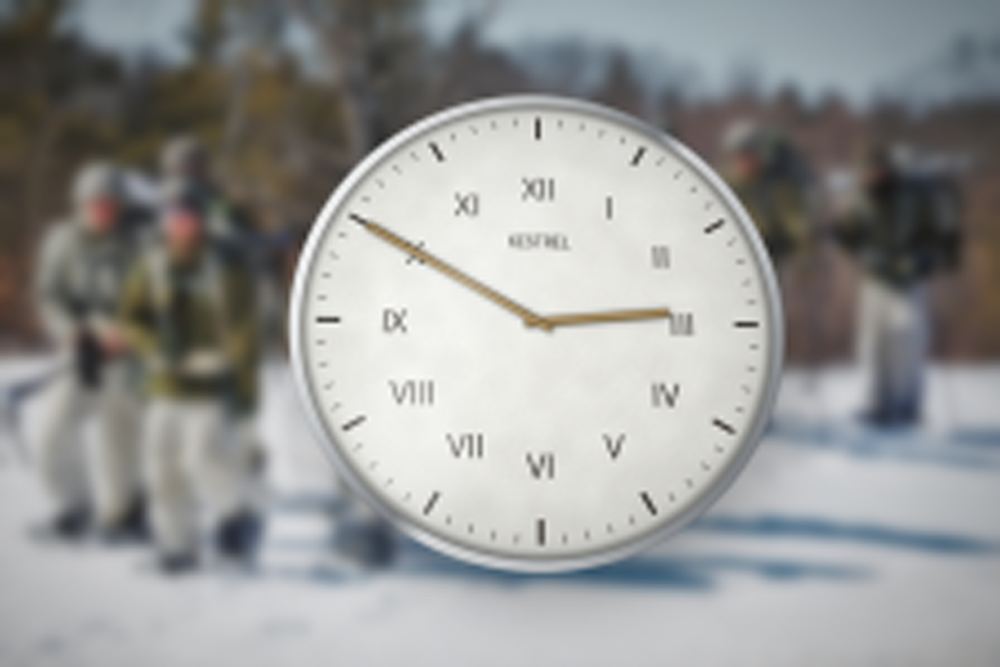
2:50
